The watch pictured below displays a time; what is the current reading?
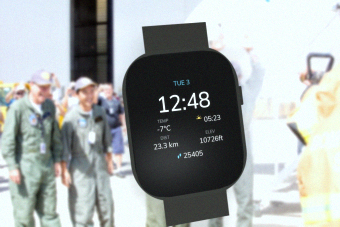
12:48
